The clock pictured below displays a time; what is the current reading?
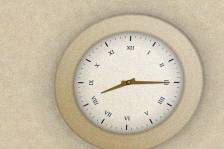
8:15
